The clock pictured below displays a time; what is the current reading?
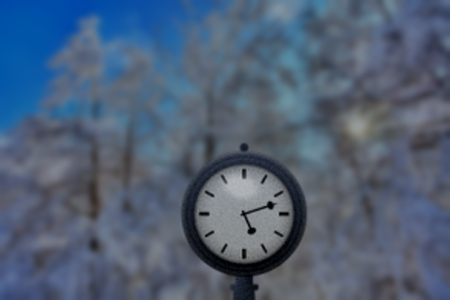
5:12
